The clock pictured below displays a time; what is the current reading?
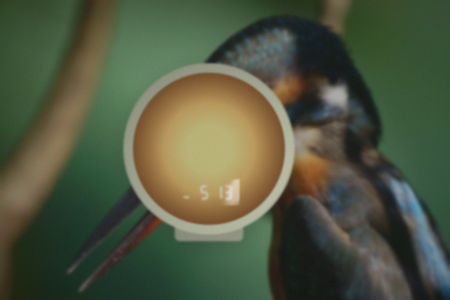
5:13
